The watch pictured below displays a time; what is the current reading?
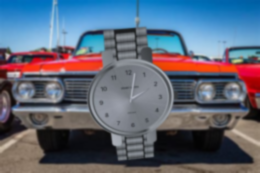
2:02
